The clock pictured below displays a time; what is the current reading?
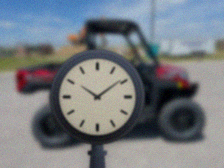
10:09
